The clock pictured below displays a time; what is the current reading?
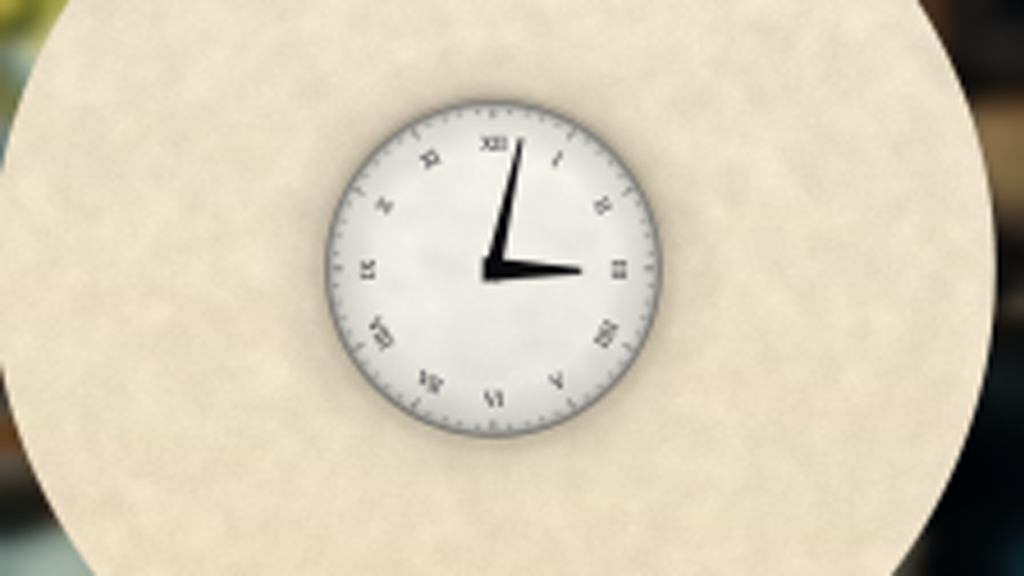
3:02
